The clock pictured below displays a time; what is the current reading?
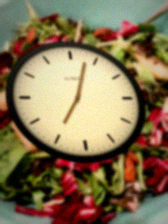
7:03
